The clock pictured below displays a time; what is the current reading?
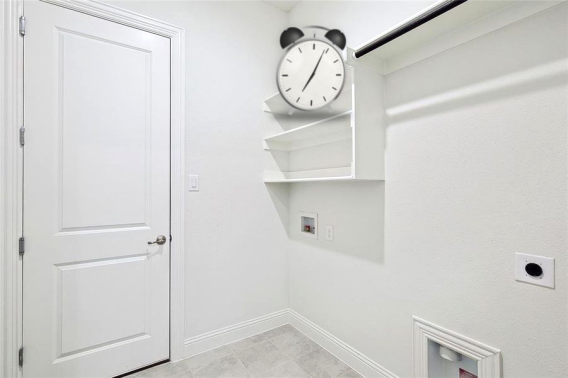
7:04
